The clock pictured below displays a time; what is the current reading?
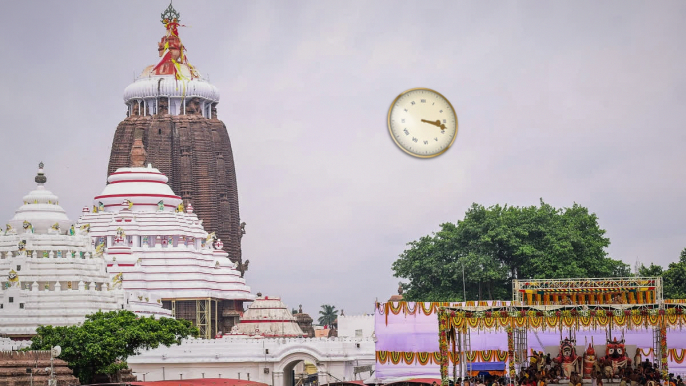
3:18
